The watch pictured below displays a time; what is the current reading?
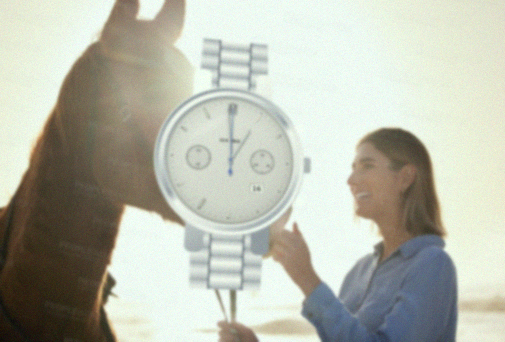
12:59
